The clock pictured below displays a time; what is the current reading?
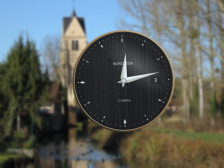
12:13
